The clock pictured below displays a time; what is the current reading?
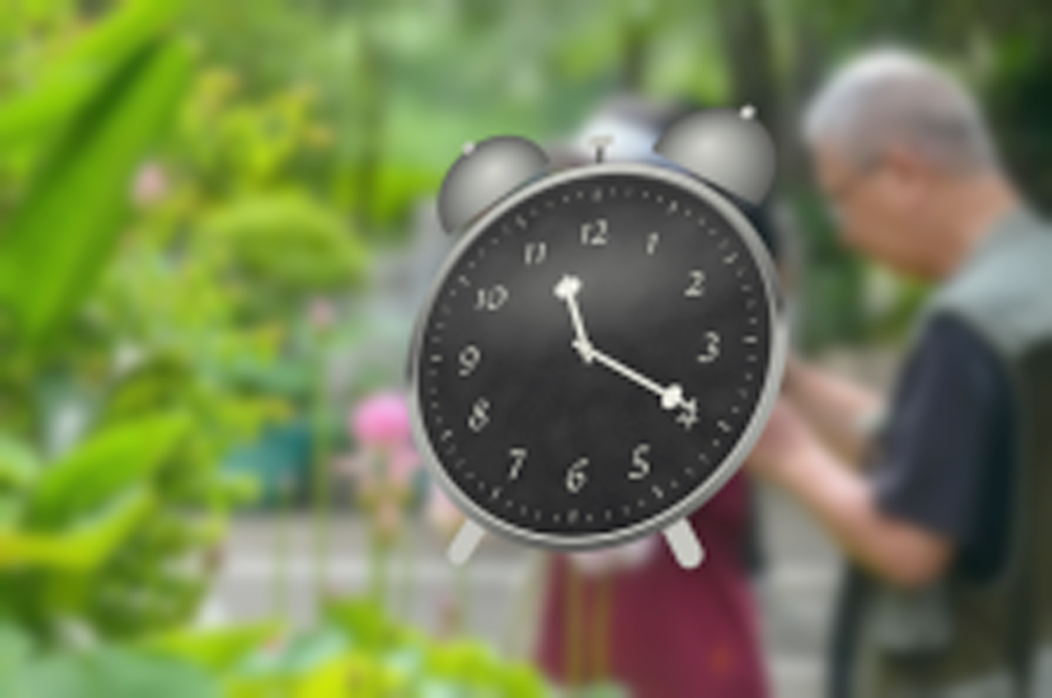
11:20
